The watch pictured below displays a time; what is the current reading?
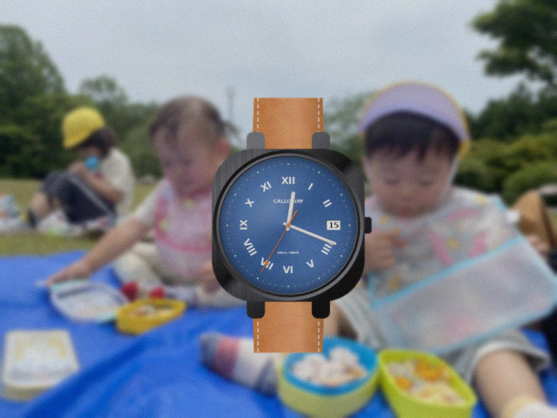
12:18:35
